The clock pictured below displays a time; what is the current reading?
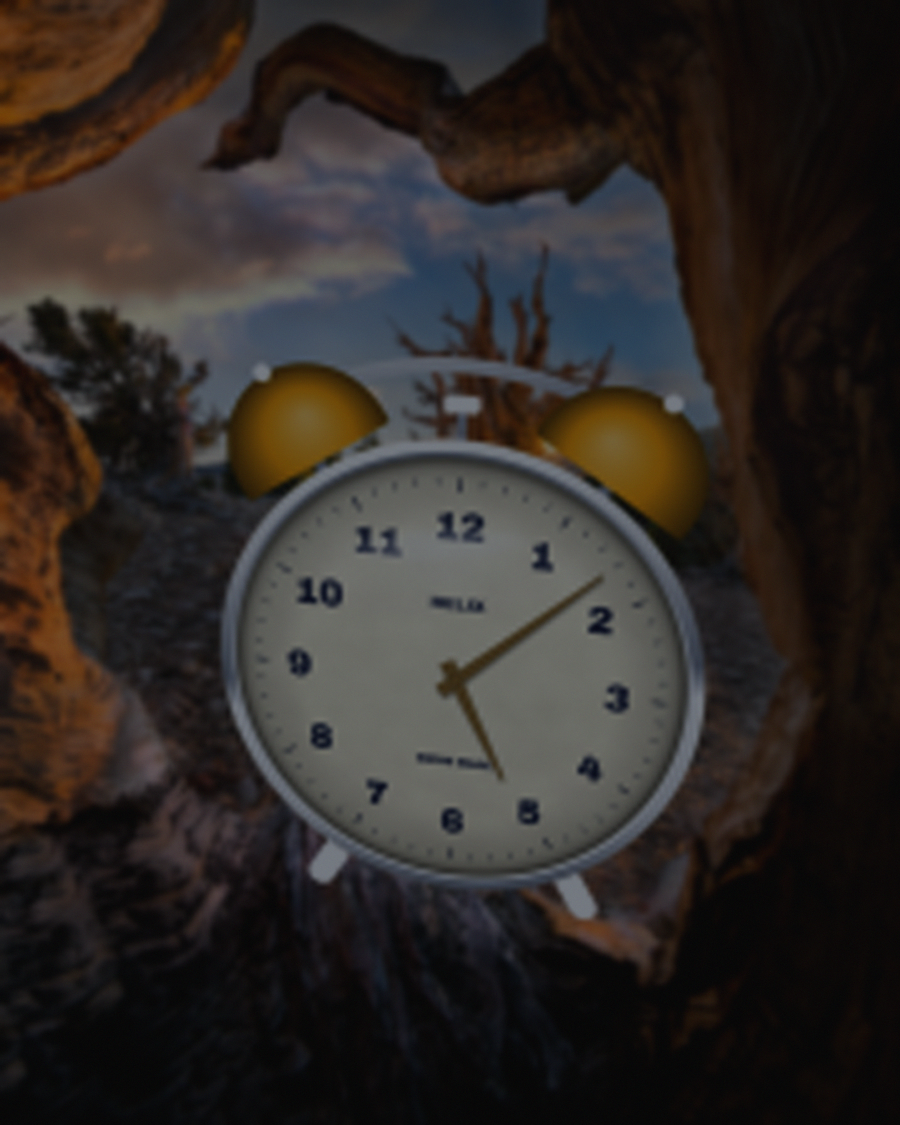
5:08
